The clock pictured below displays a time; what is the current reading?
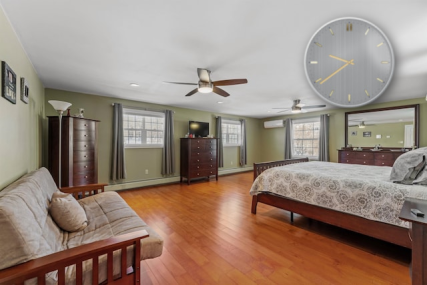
9:39
